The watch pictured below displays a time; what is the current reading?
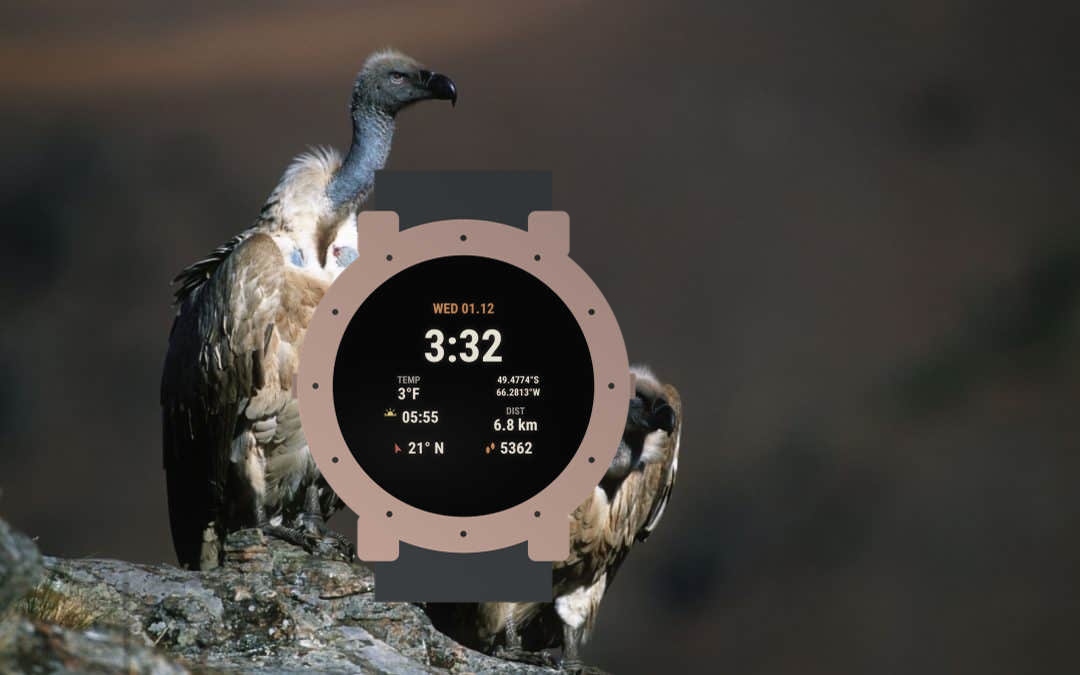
3:32
